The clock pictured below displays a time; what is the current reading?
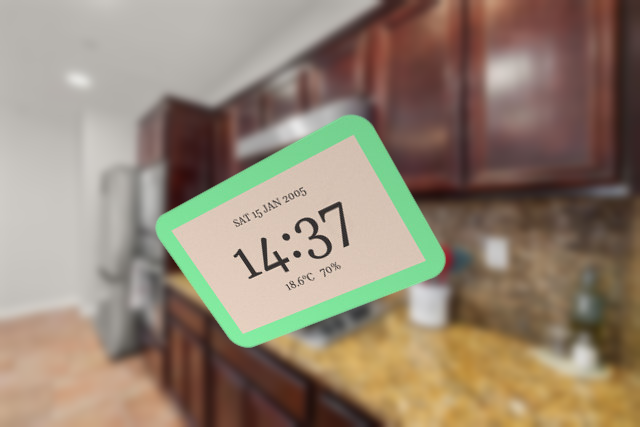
14:37
